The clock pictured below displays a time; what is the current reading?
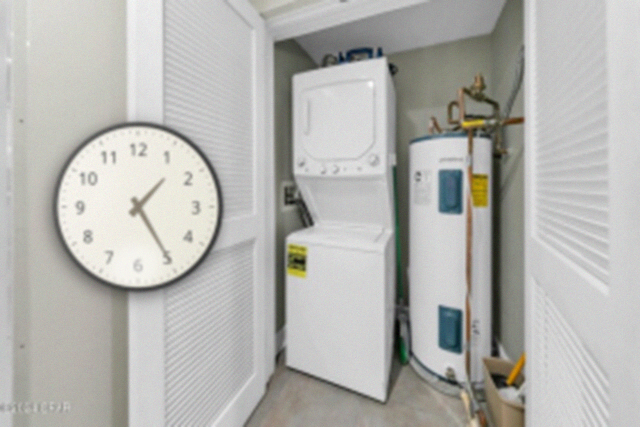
1:25
